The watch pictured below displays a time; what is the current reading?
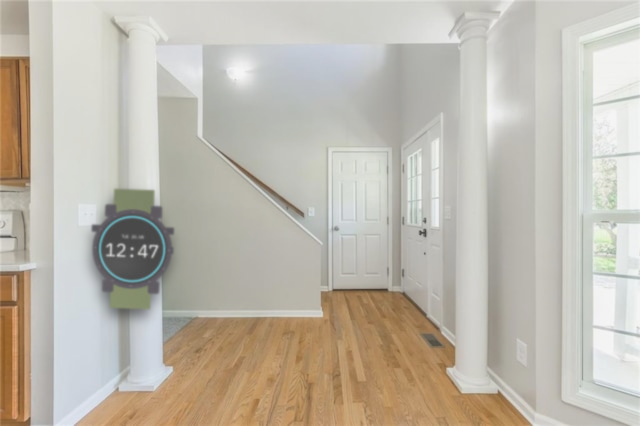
12:47
